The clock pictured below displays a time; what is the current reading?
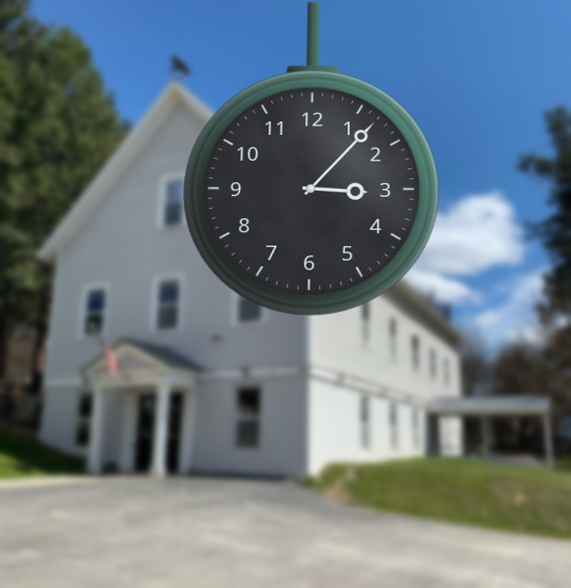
3:07
